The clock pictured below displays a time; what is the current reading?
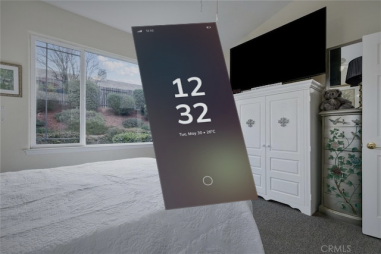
12:32
